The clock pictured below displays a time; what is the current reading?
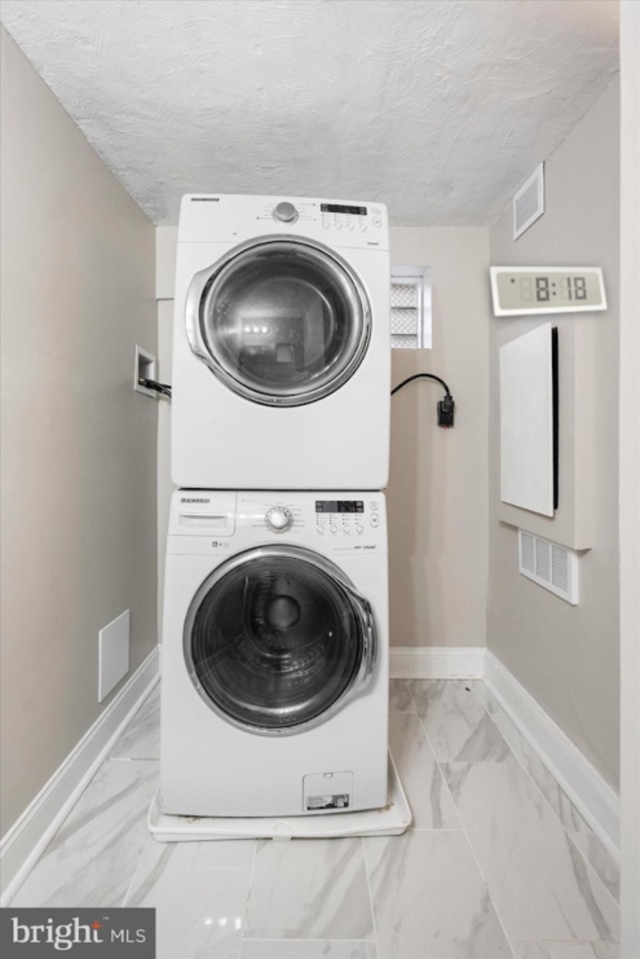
8:18
